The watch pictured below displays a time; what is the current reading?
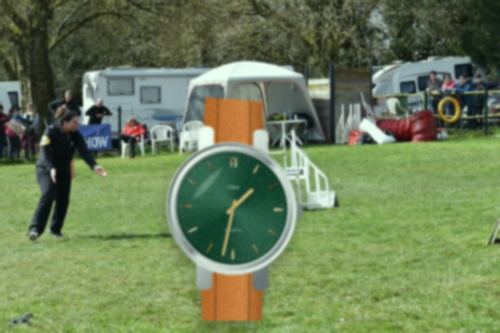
1:32
